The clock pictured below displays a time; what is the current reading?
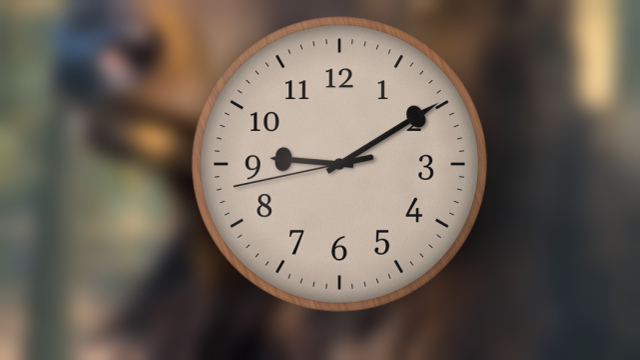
9:09:43
